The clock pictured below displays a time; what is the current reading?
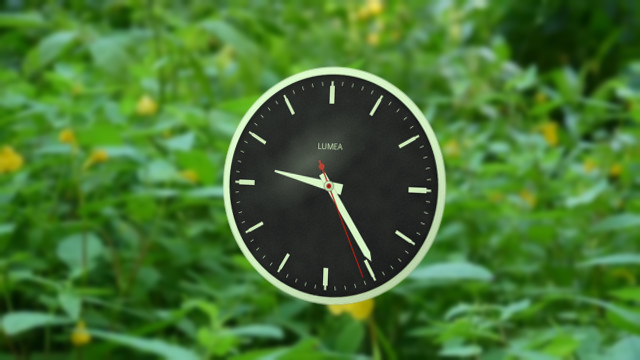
9:24:26
